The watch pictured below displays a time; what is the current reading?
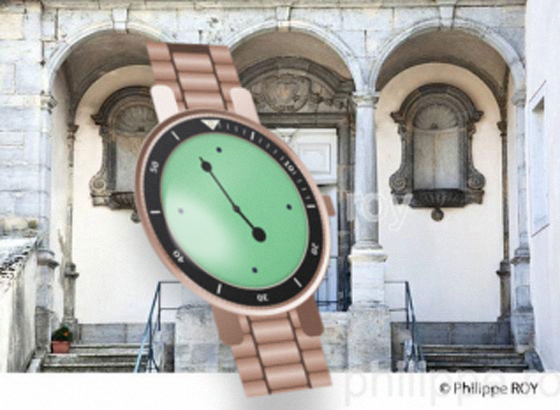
4:56
